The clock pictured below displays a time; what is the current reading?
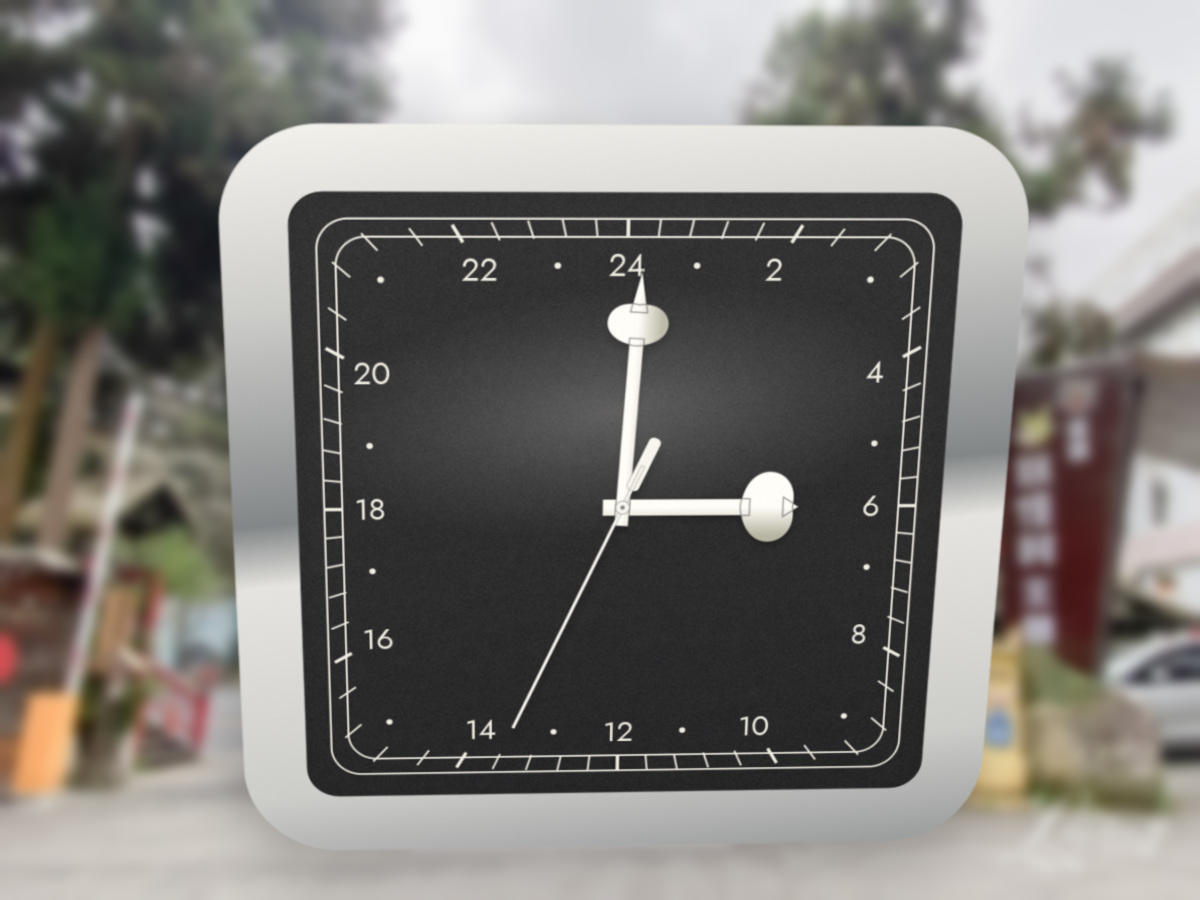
6:00:34
